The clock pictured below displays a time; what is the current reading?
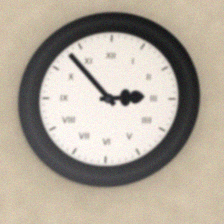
2:53
